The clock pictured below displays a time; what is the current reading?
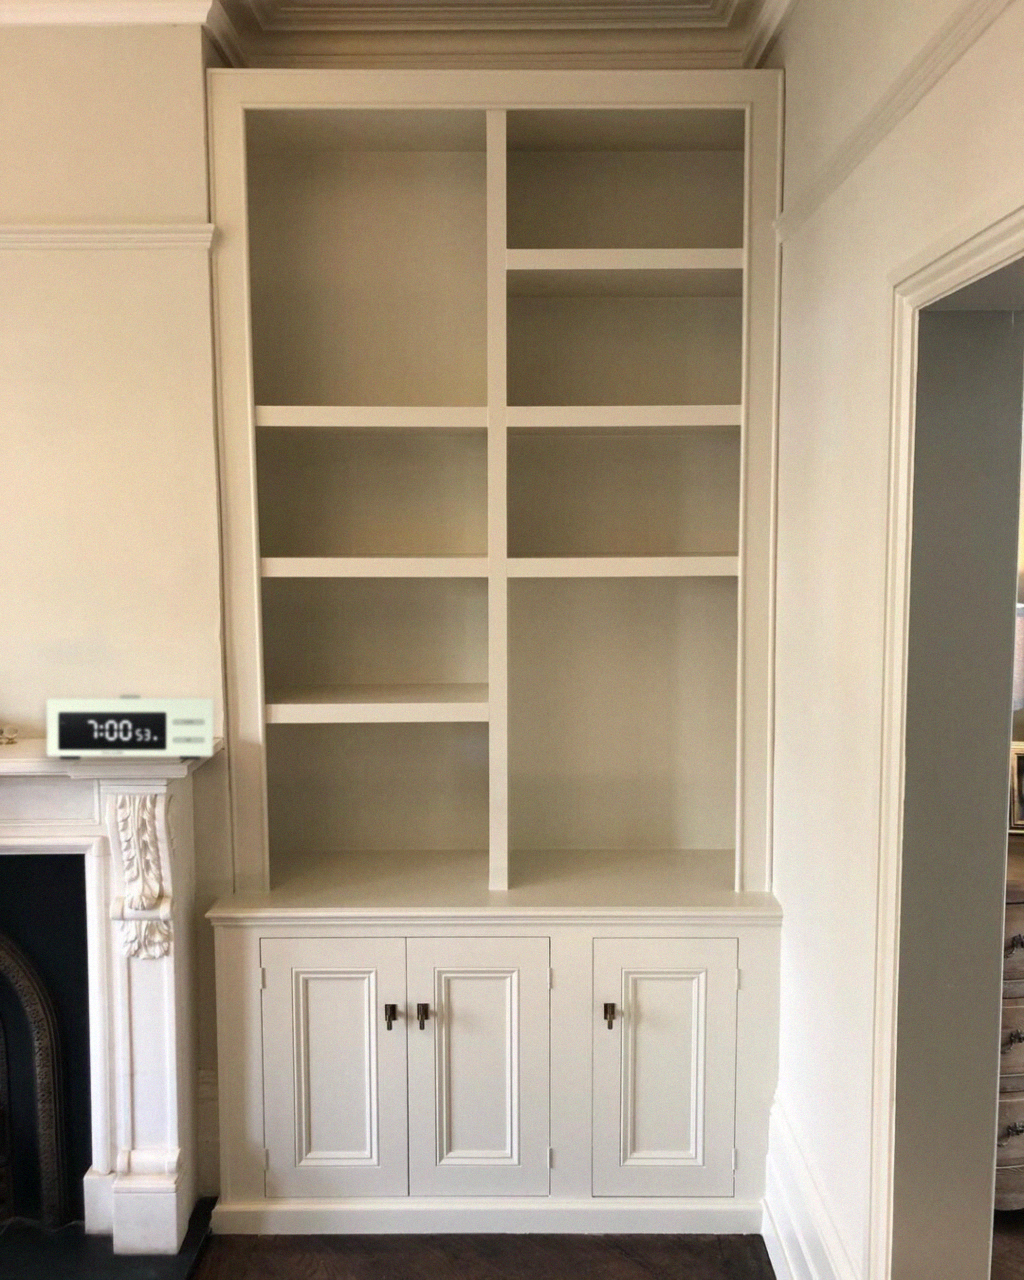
7:00
